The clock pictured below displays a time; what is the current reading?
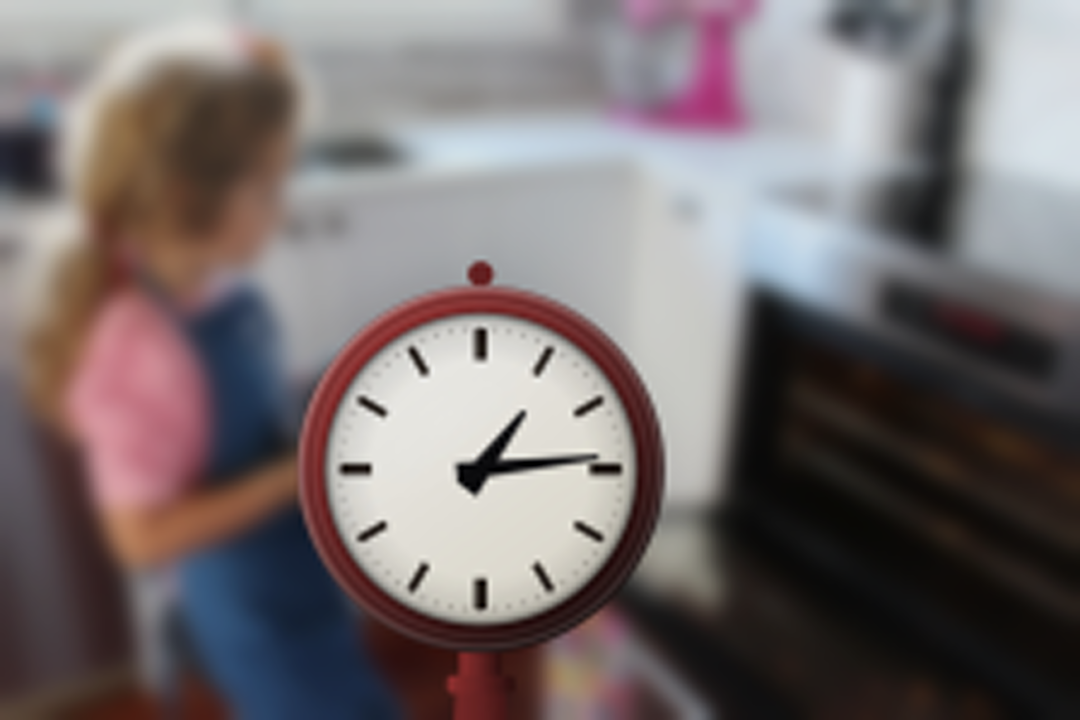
1:14
